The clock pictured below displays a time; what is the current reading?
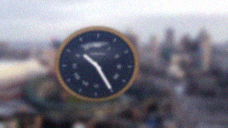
10:25
